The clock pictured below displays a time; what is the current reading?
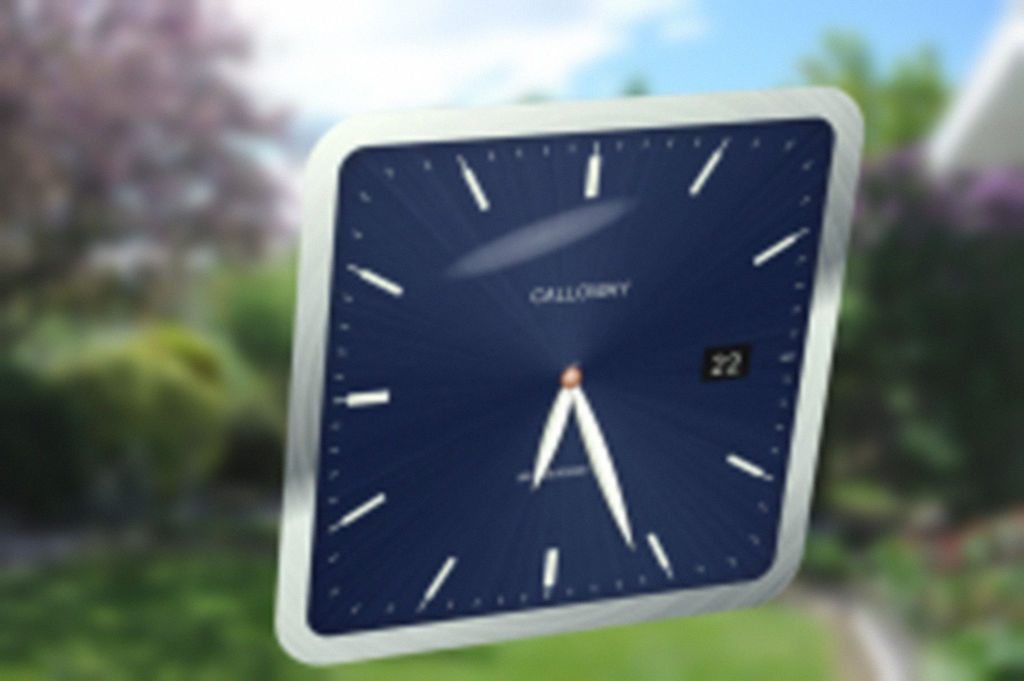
6:26
